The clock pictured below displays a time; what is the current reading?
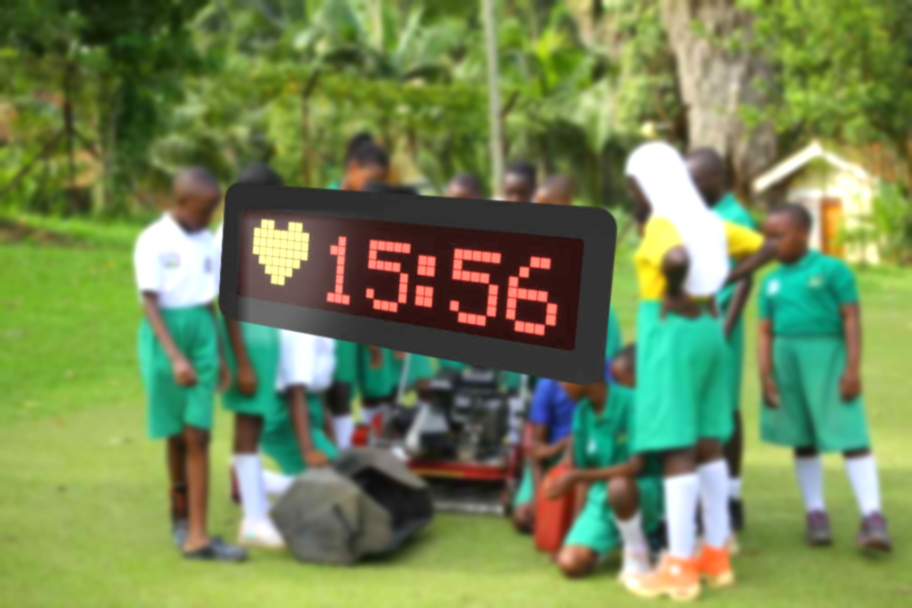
15:56
